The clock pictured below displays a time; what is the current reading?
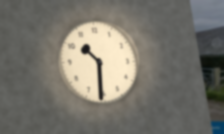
10:31
